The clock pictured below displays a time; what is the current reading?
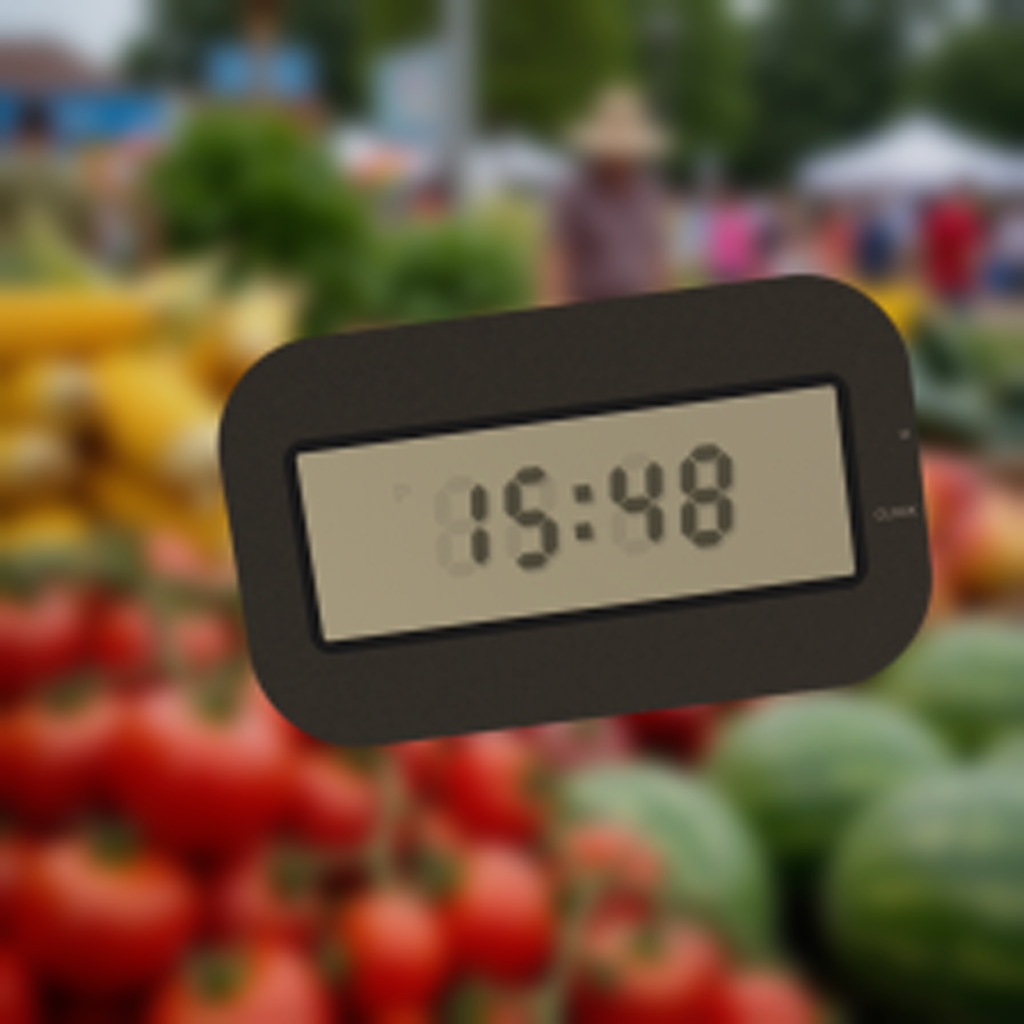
15:48
